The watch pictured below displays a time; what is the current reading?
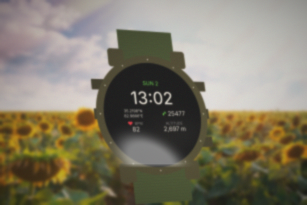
13:02
